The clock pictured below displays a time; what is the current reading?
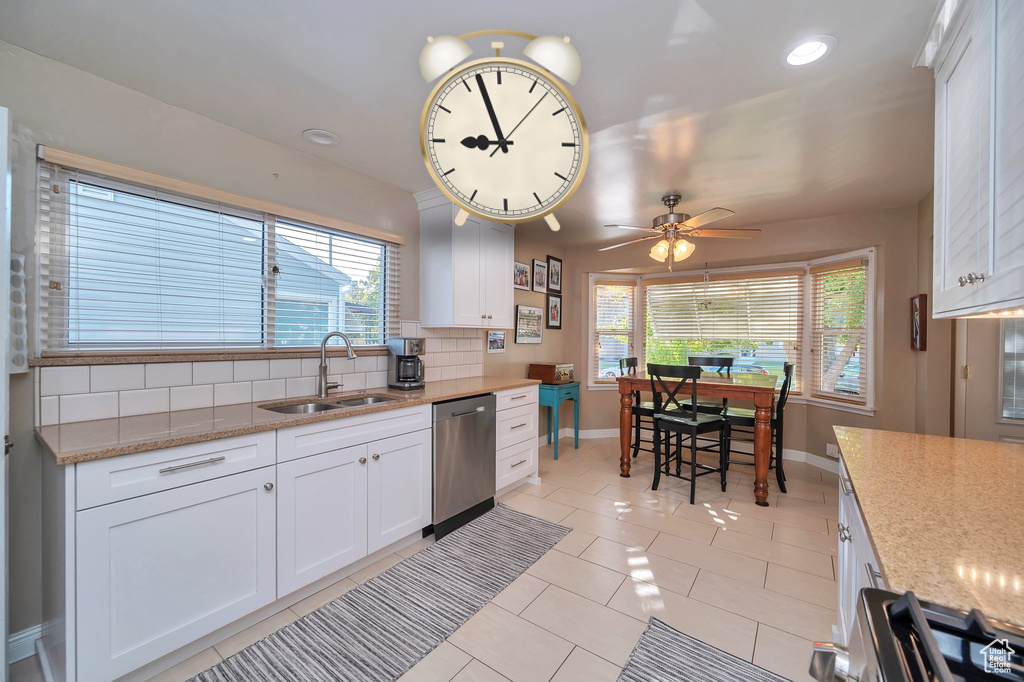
8:57:07
